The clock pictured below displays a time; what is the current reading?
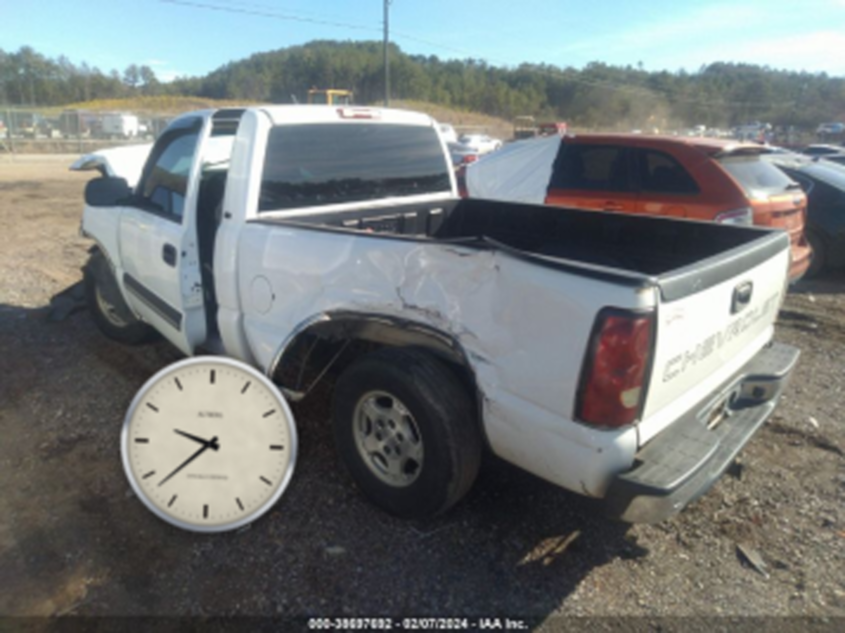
9:38
